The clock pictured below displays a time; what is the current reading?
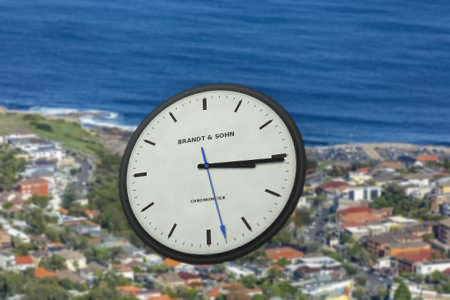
3:15:28
